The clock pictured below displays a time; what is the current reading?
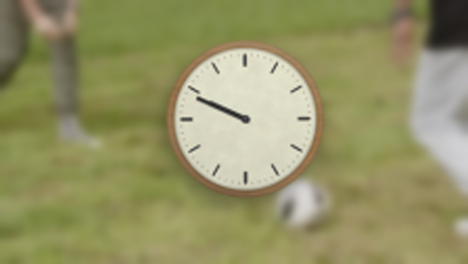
9:49
